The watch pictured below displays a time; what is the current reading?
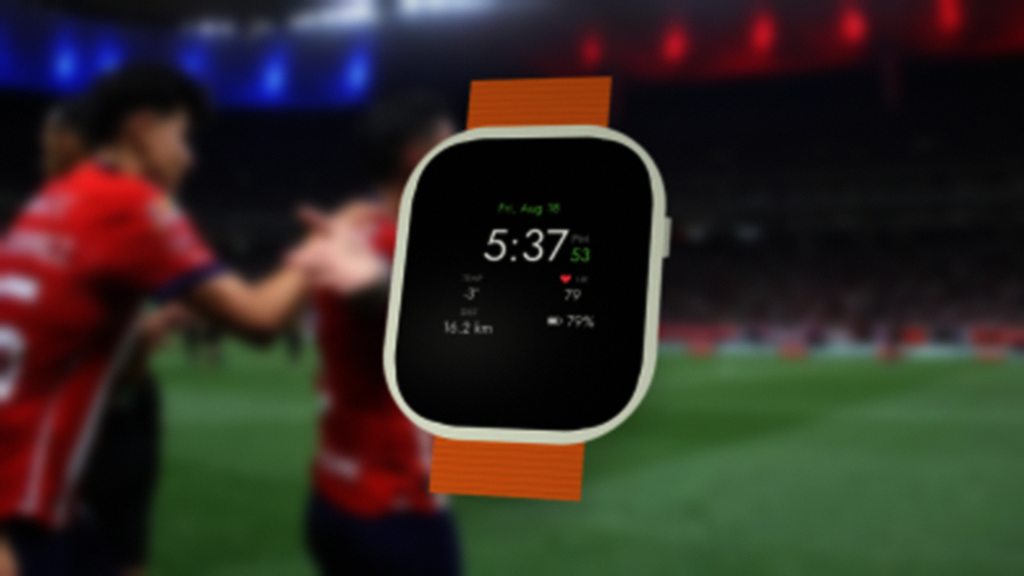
5:37
